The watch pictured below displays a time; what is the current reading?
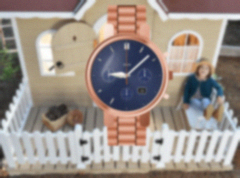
9:08
